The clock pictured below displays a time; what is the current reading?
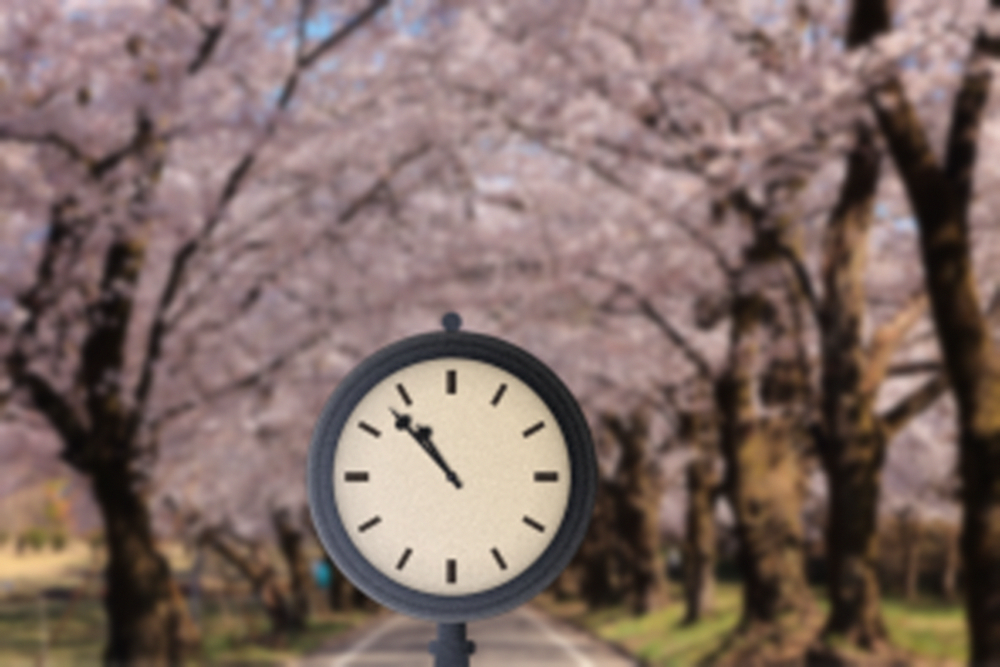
10:53
